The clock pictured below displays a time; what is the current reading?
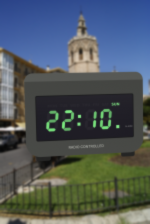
22:10
